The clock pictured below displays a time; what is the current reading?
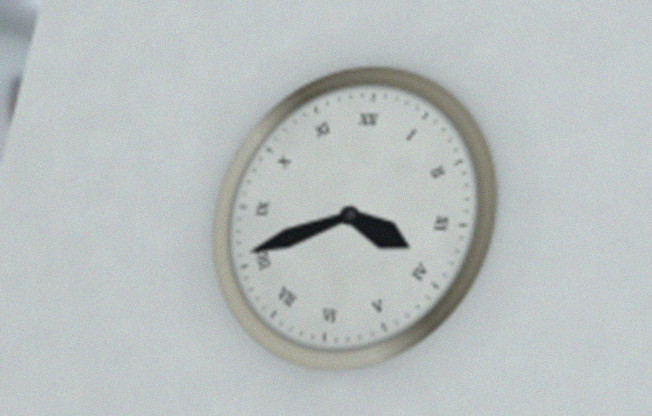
3:41
